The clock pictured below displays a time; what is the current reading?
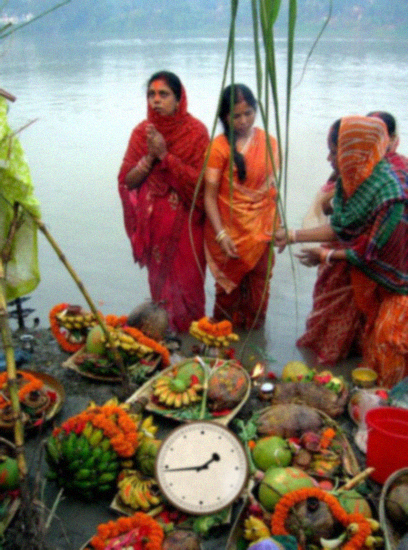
1:44
